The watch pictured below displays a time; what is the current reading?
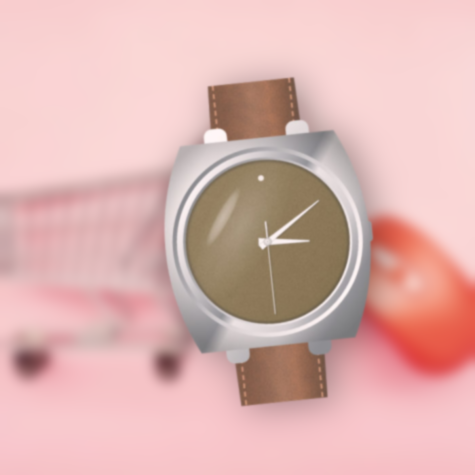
3:09:30
